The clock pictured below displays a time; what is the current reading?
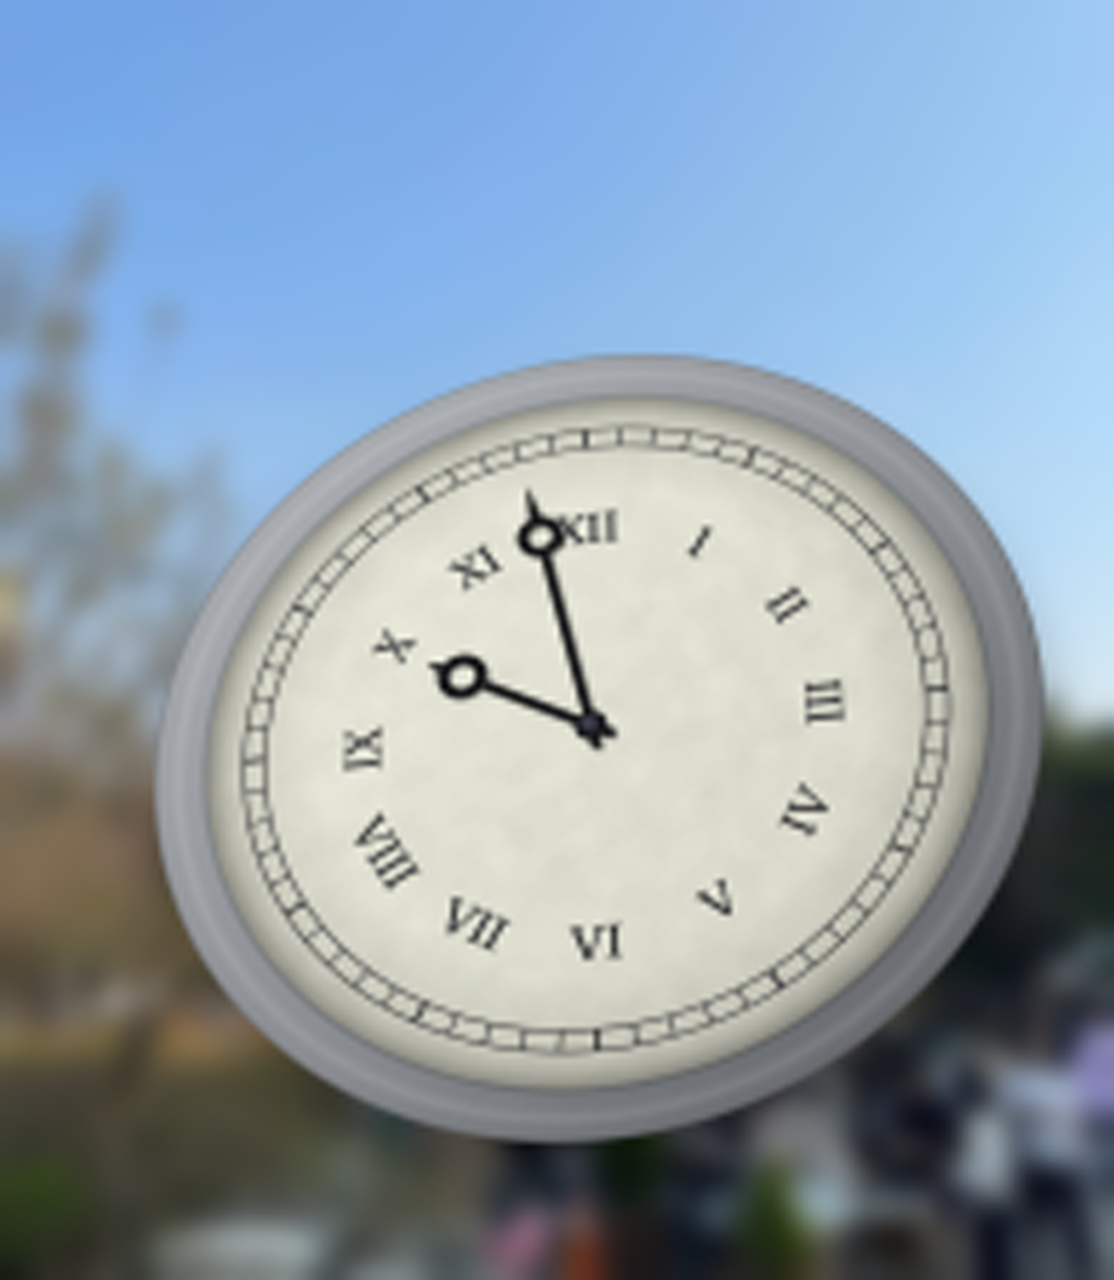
9:58
